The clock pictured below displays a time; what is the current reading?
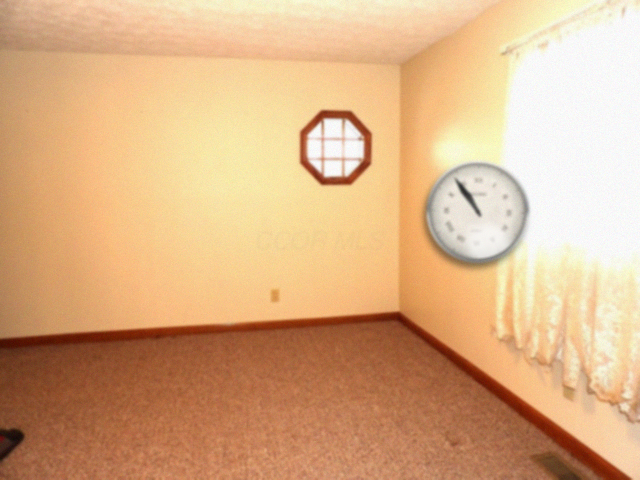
10:54
